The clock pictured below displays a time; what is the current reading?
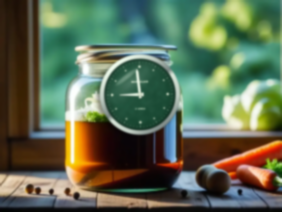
8:59
